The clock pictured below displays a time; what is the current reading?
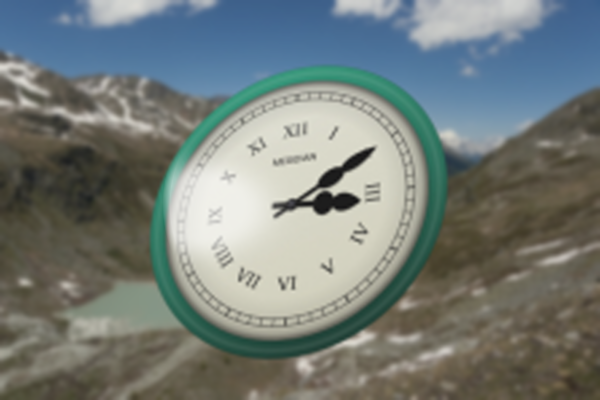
3:10
